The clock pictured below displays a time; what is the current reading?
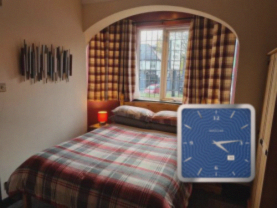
4:14
